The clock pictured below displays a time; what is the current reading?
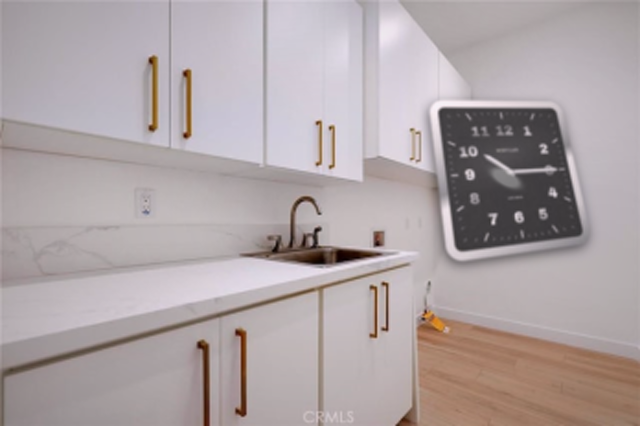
10:15
